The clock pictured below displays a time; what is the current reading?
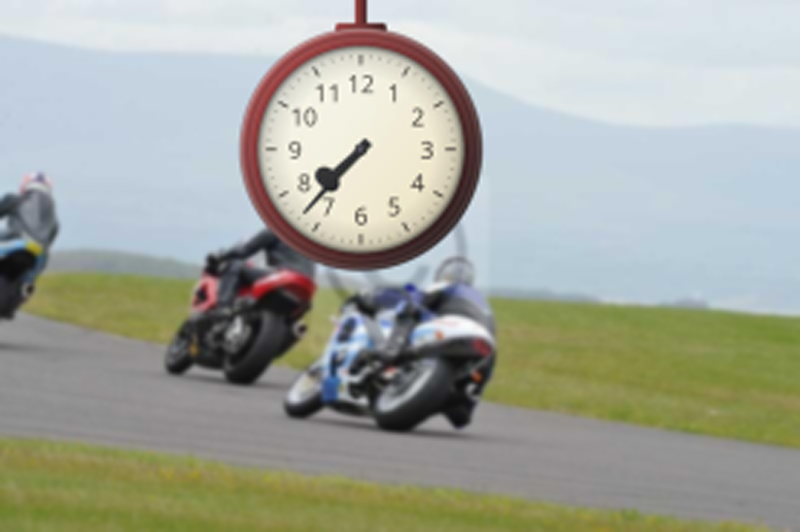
7:37
